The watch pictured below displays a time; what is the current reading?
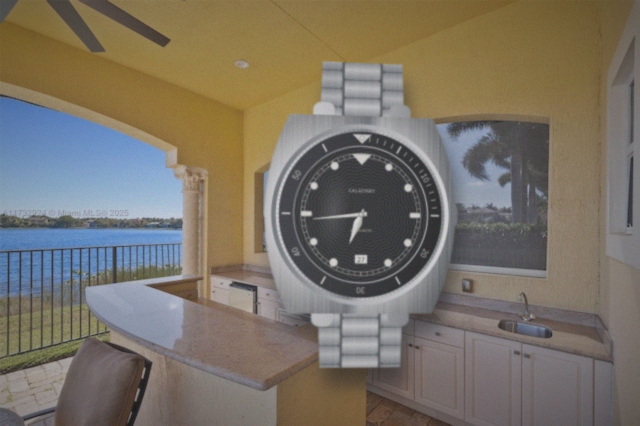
6:44
